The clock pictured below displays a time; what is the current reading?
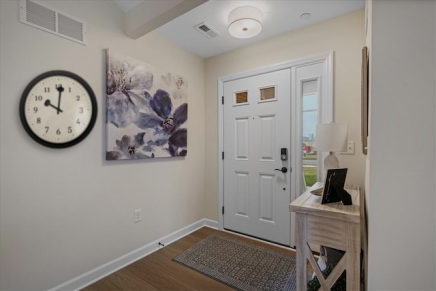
10:01
